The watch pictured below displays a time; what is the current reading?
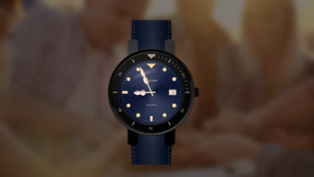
8:56
